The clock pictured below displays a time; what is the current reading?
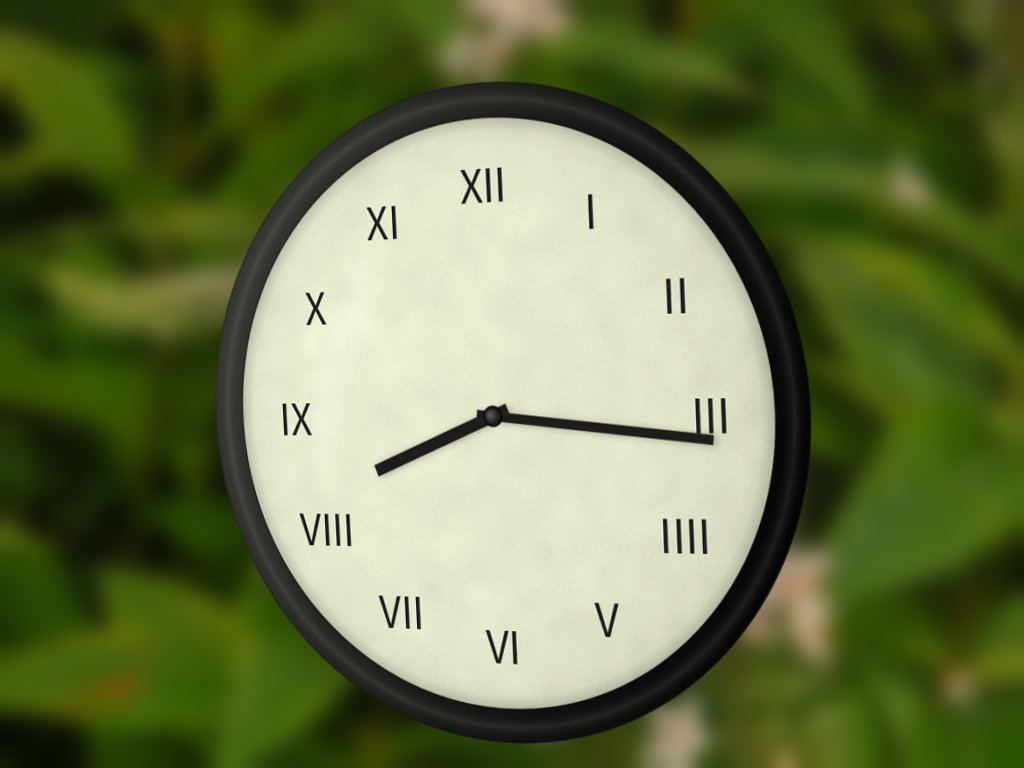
8:16
